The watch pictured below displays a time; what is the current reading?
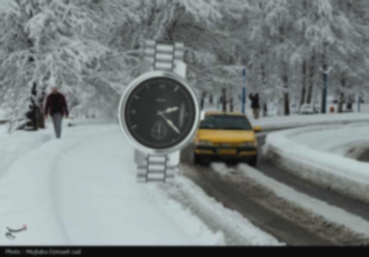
2:22
